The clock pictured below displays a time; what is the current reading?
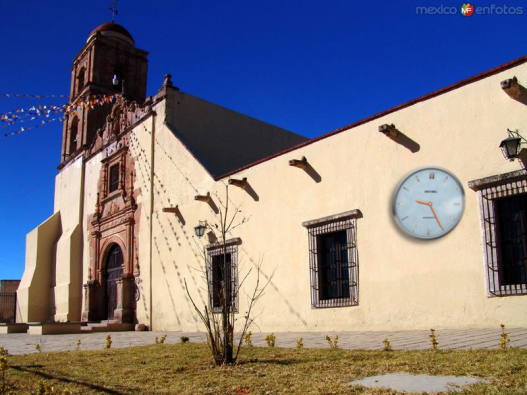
9:25
